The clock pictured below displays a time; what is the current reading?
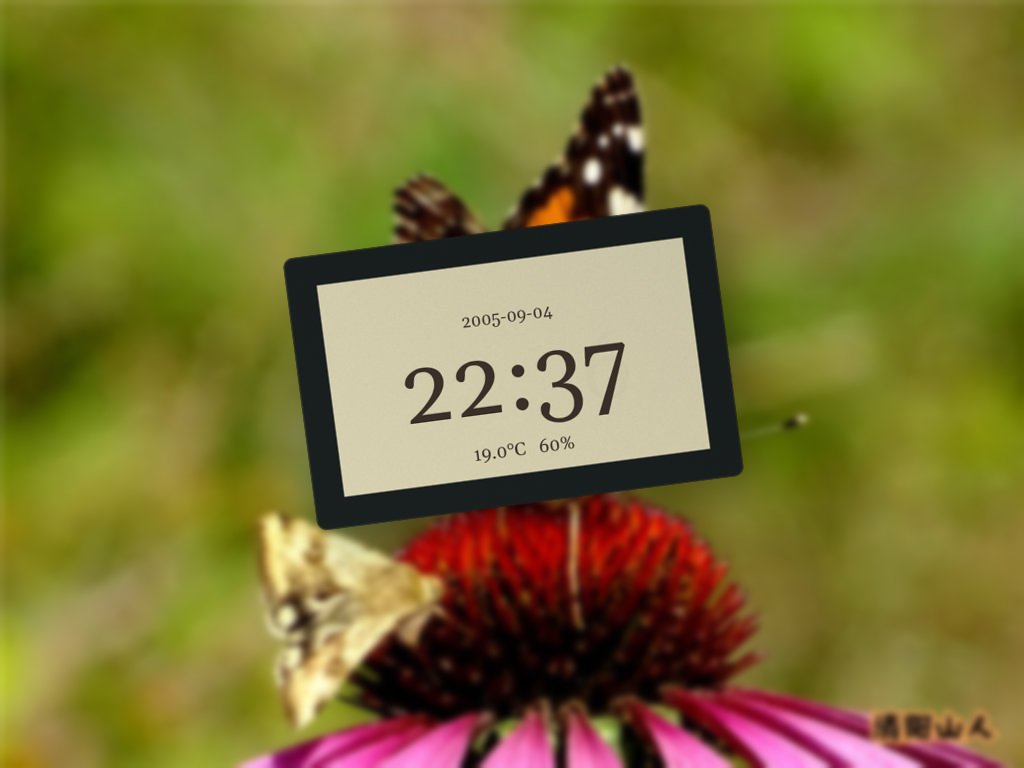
22:37
